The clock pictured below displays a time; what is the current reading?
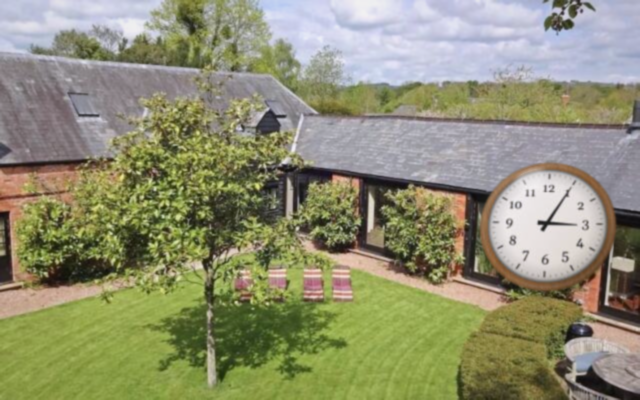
3:05
